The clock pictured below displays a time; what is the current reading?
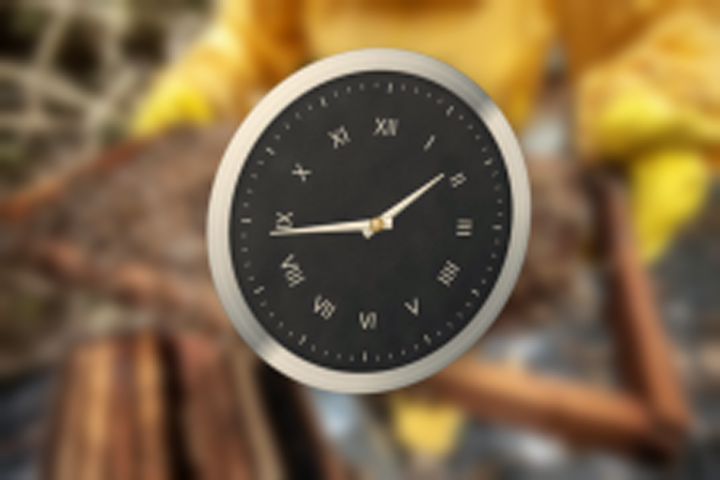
1:44
